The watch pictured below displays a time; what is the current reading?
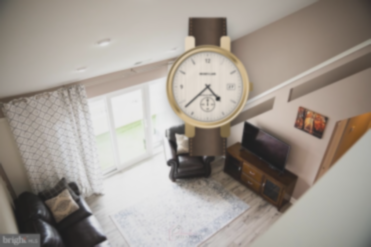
4:38
